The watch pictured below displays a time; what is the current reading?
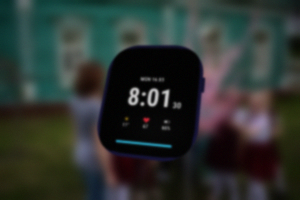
8:01
